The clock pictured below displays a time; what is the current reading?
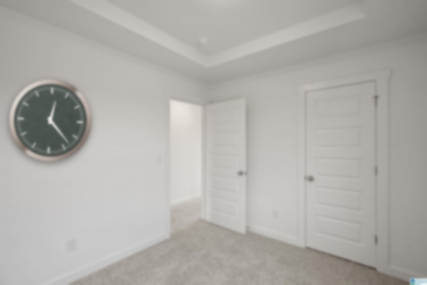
12:23
